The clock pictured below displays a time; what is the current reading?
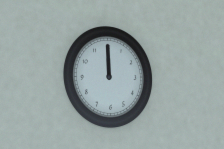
12:00
